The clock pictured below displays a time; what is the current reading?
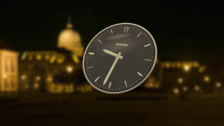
9:32
